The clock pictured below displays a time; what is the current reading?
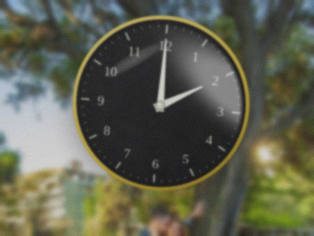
2:00
